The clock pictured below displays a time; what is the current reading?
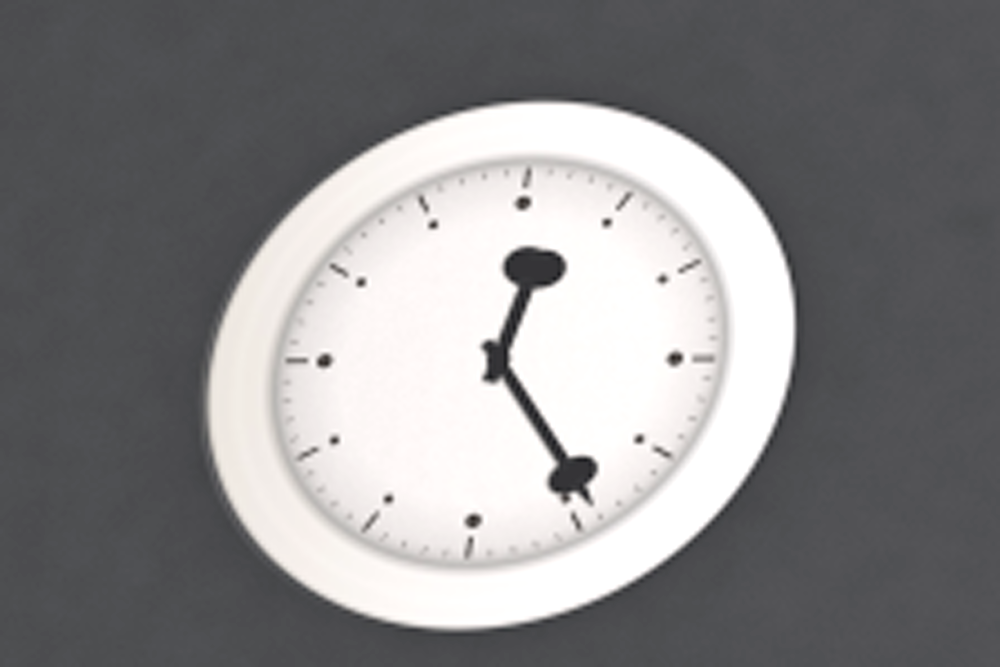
12:24
